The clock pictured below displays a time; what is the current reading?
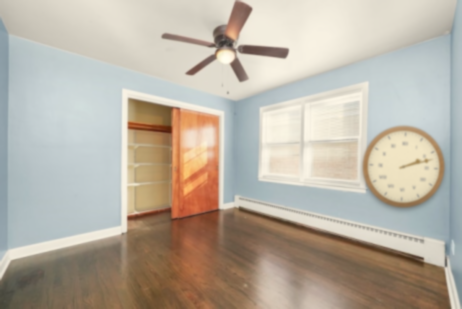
2:12
